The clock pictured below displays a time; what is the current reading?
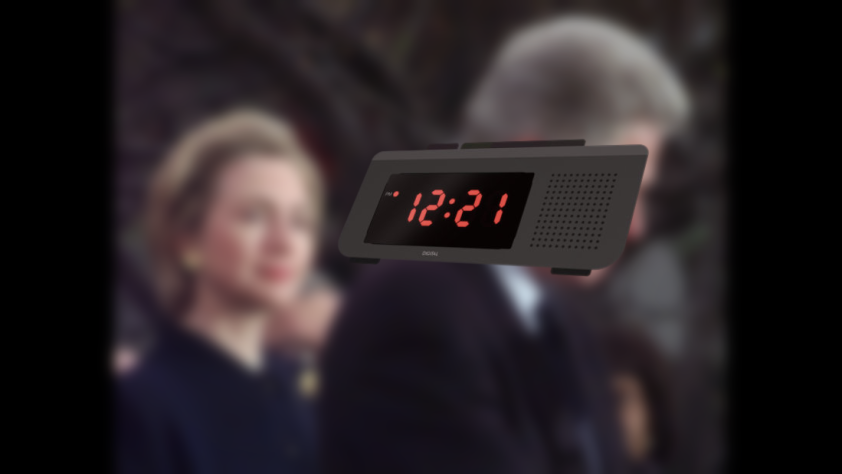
12:21
